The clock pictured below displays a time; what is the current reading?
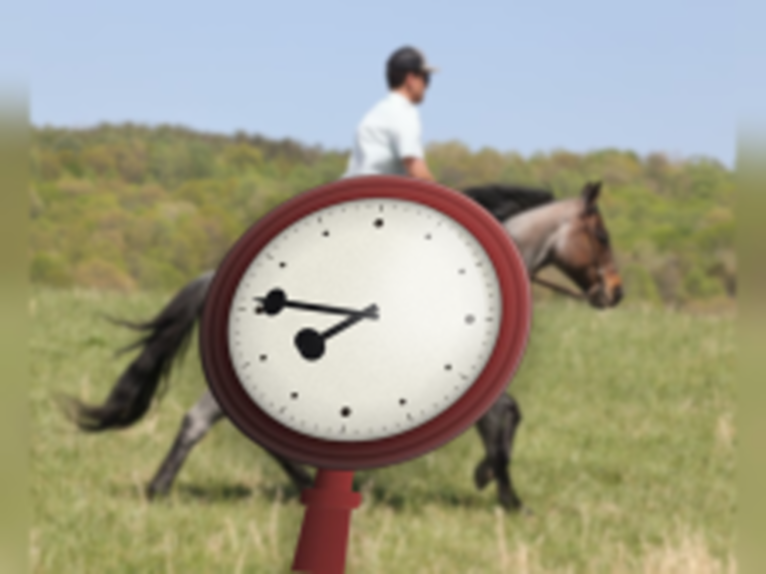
7:46
